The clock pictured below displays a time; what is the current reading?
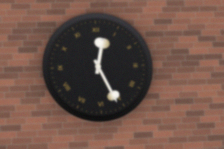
12:26
